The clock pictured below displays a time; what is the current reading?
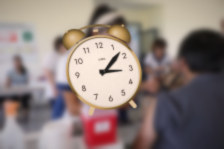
3:08
